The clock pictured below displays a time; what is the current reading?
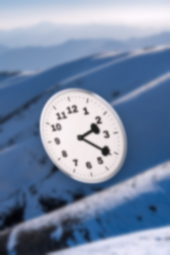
2:21
